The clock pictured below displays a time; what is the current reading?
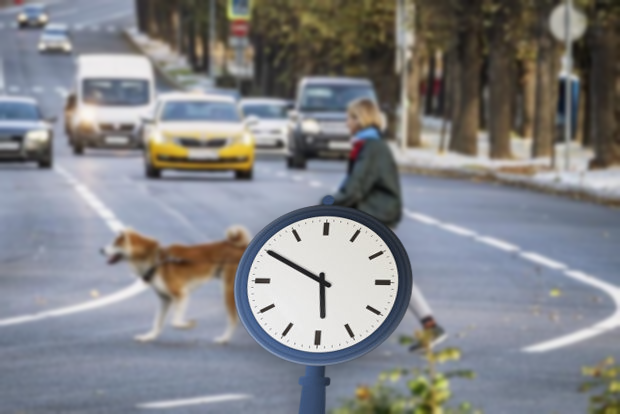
5:50
